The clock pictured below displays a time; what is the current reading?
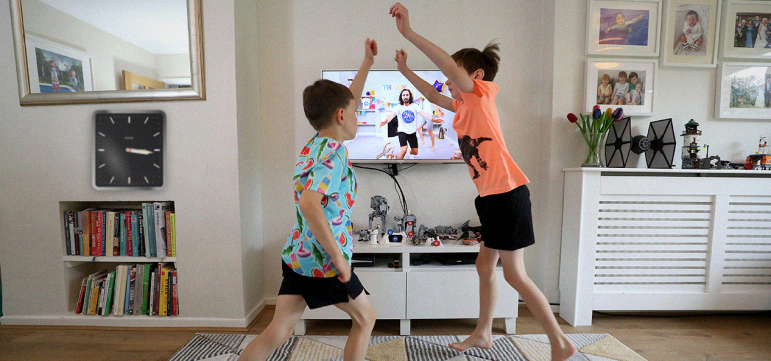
3:16
